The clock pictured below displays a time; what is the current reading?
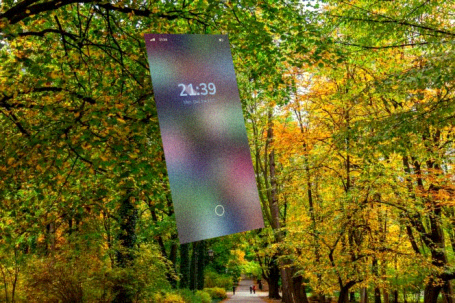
21:39
